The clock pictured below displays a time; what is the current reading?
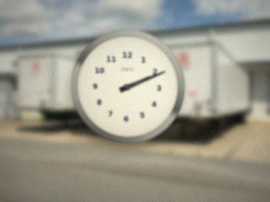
2:11
